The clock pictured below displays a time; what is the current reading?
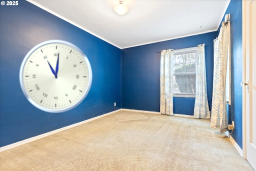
11:01
